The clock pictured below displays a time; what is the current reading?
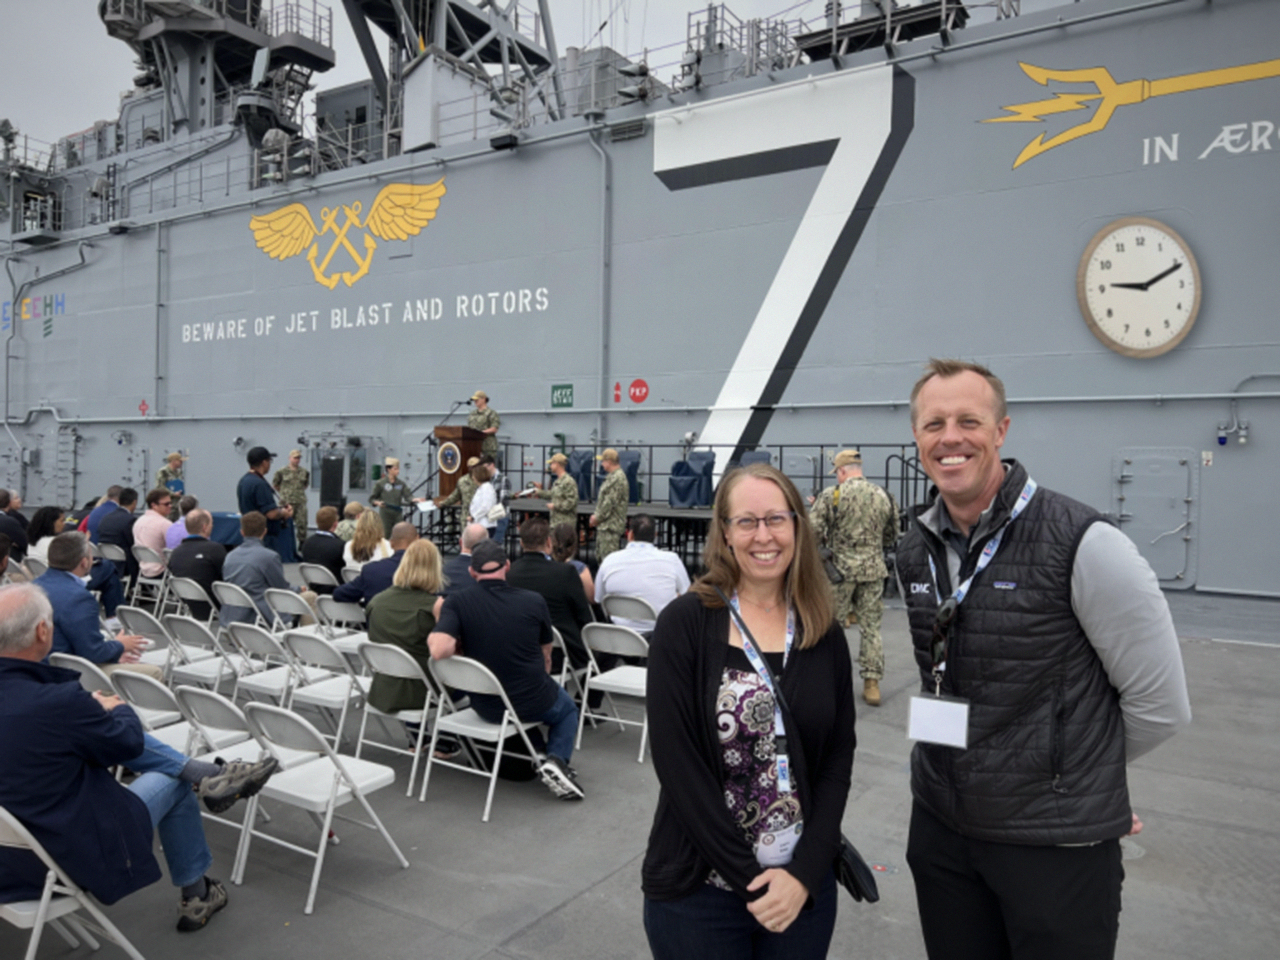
9:11
